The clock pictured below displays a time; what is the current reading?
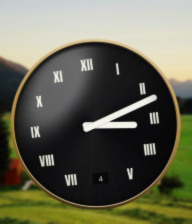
3:12
